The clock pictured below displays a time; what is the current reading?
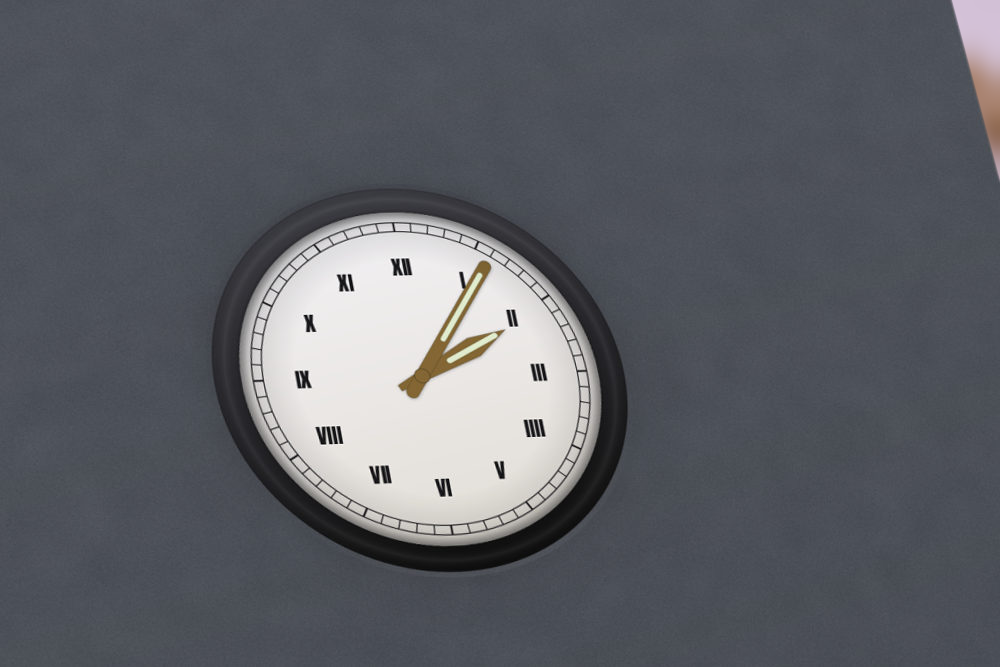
2:06
